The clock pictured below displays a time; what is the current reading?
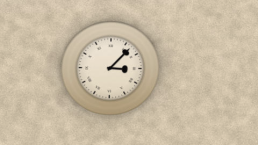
3:07
